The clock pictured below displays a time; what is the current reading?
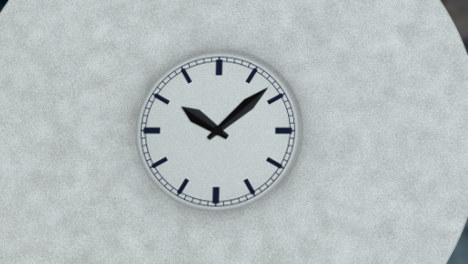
10:08
